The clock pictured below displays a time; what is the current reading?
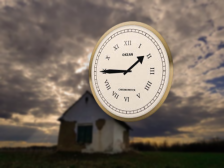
1:45
